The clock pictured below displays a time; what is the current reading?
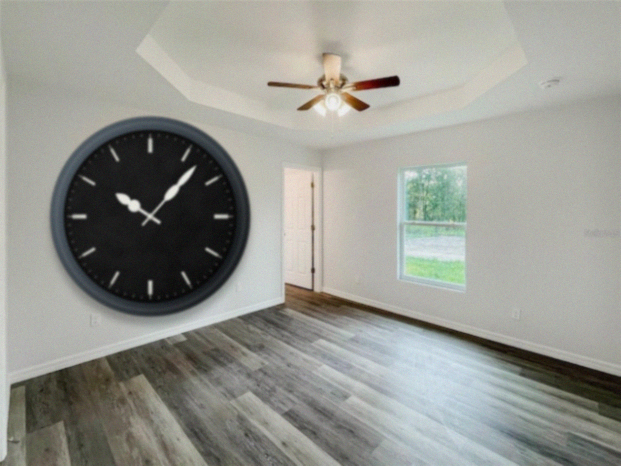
10:07
